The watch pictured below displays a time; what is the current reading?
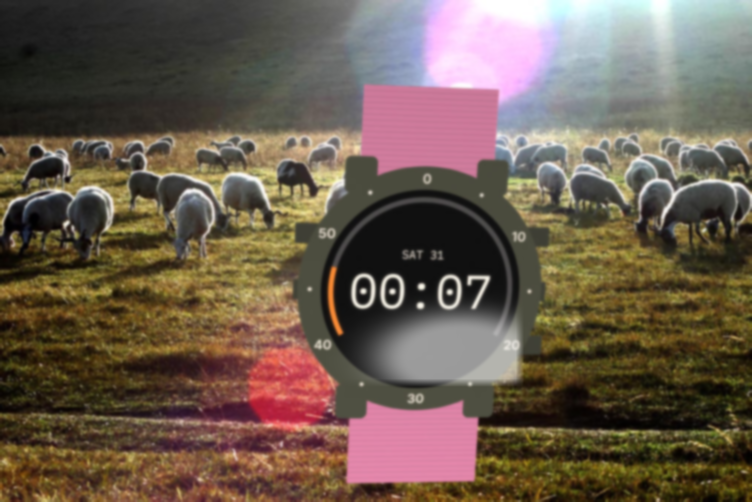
0:07
